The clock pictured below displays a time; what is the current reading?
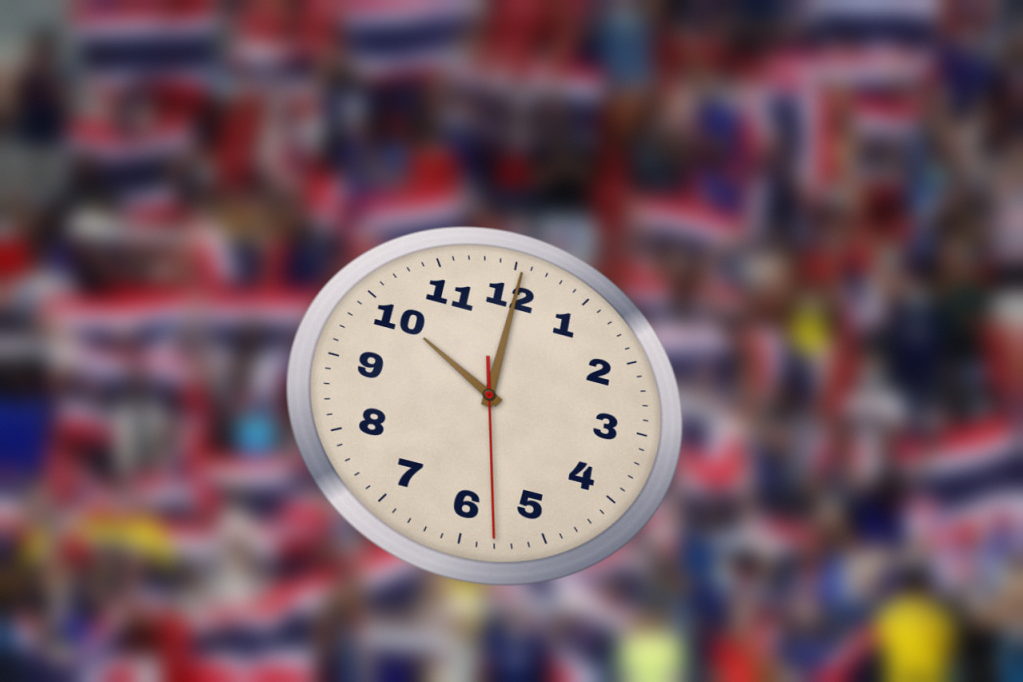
10:00:28
